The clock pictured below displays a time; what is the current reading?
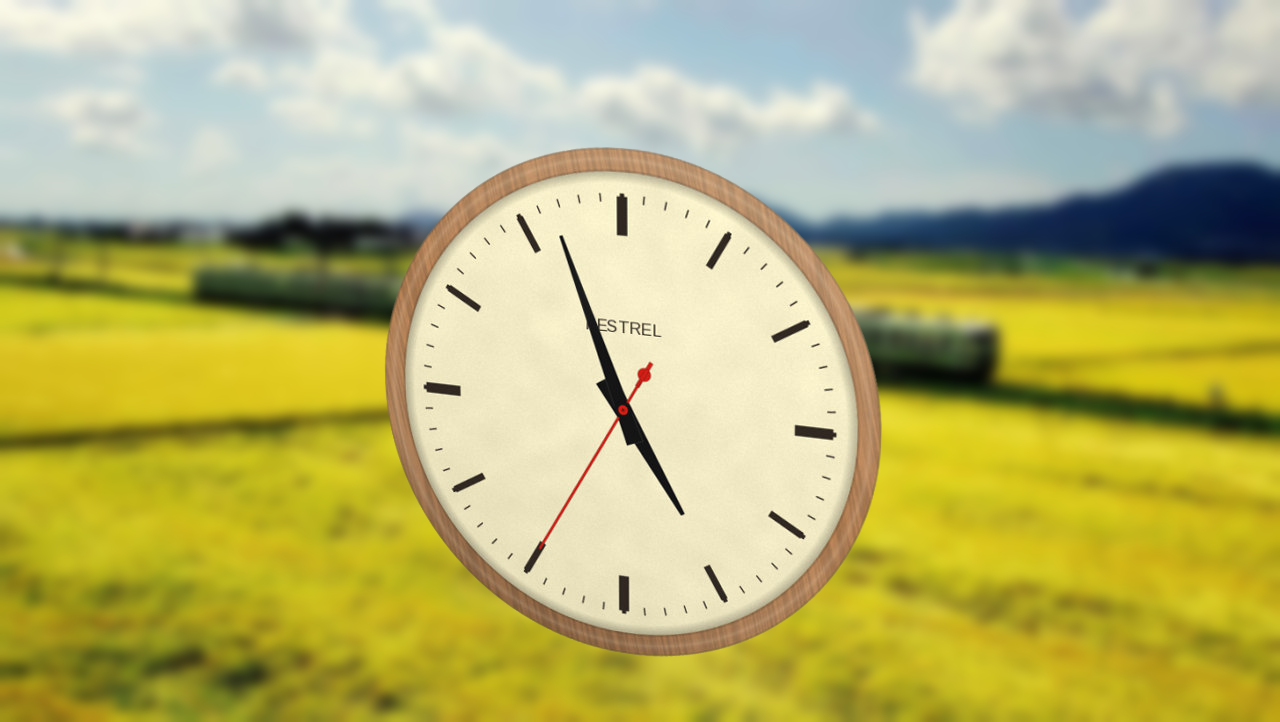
4:56:35
